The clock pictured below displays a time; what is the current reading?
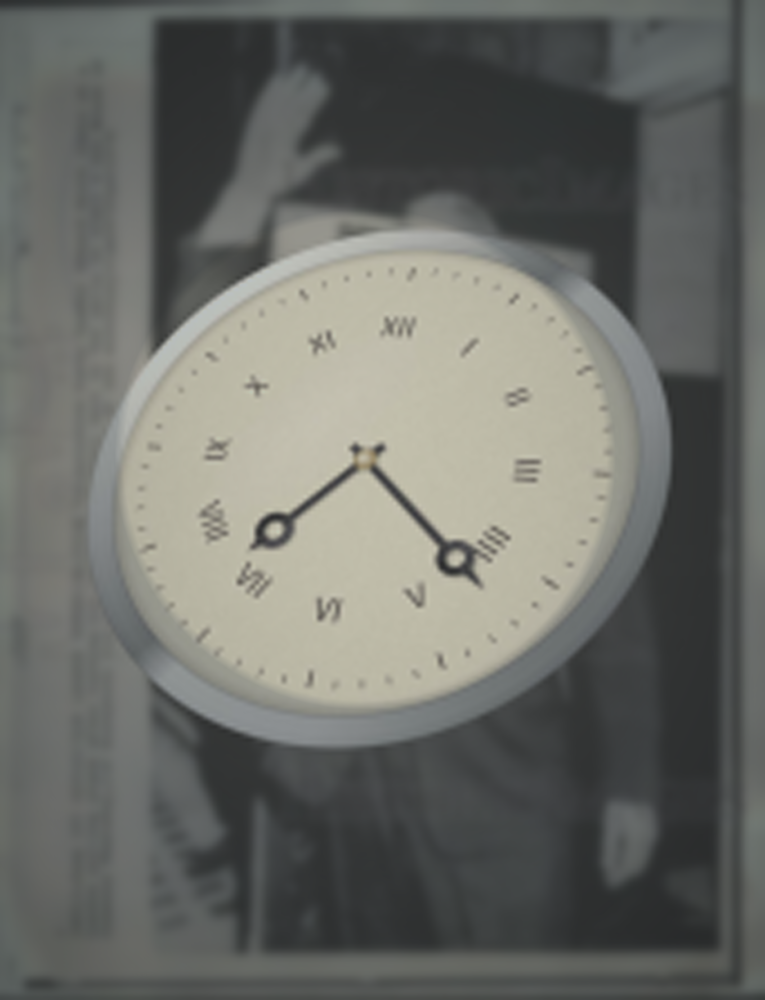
7:22
